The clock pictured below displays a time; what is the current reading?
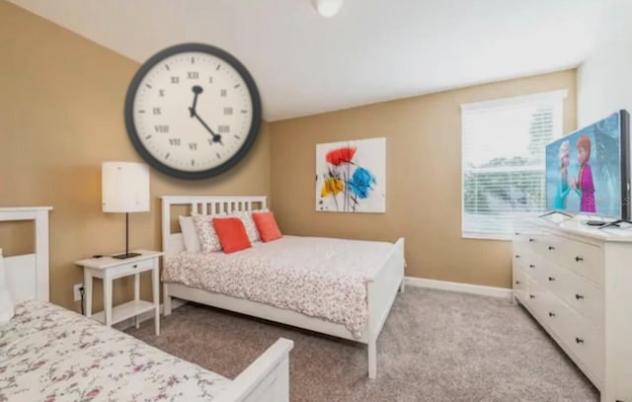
12:23
